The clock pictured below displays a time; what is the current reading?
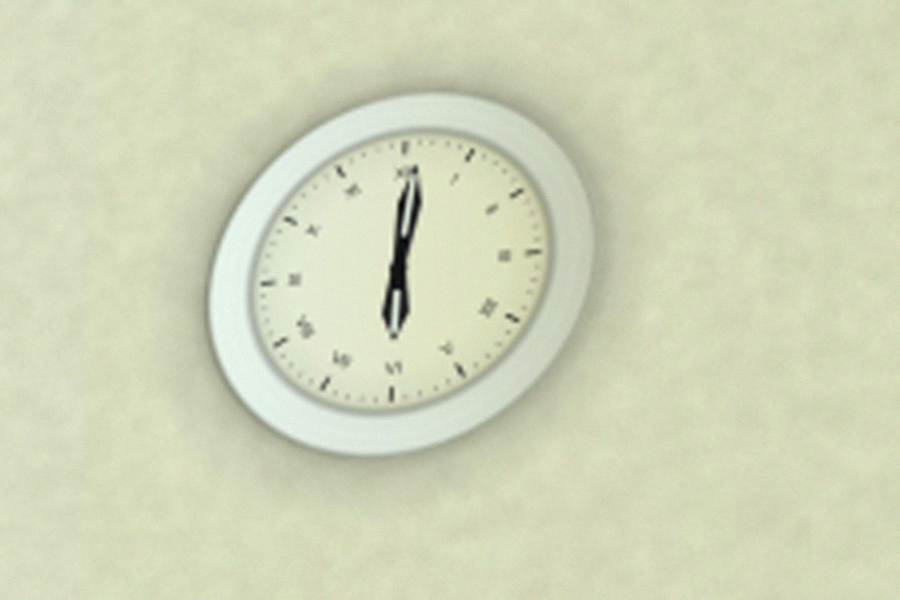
6:01
